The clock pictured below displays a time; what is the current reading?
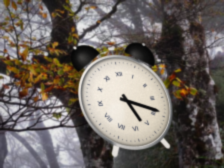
5:19
